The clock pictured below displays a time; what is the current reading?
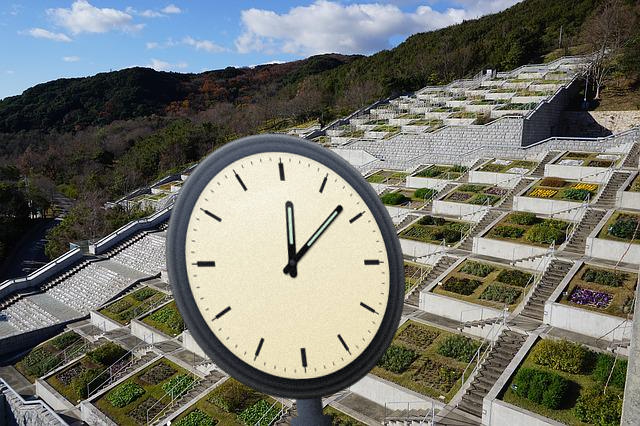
12:08
